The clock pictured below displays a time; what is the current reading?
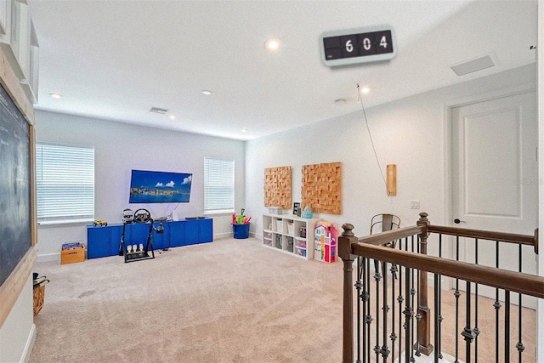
6:04
